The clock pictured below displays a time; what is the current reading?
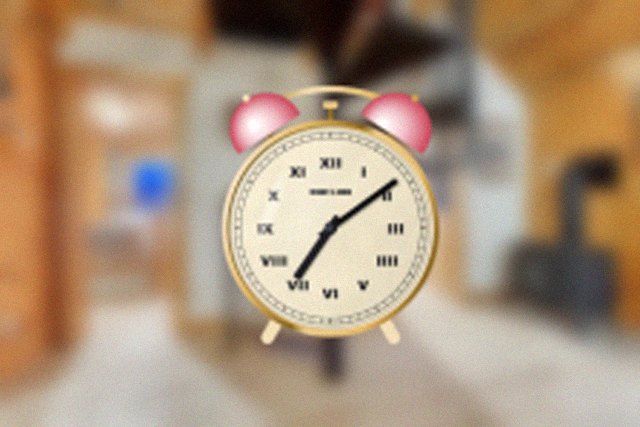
7:09
